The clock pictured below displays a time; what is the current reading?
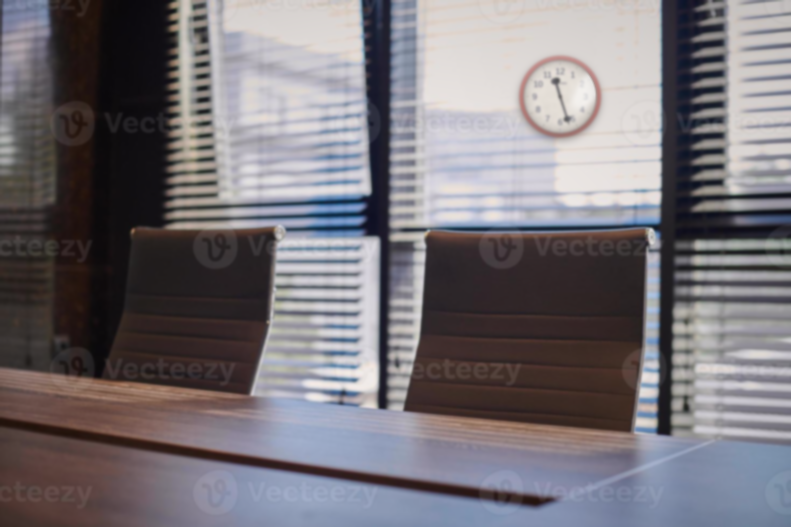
11:27
